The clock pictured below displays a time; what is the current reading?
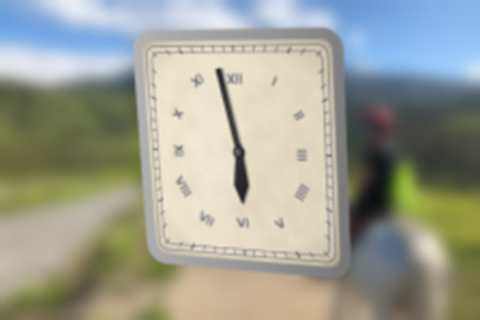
5:58
